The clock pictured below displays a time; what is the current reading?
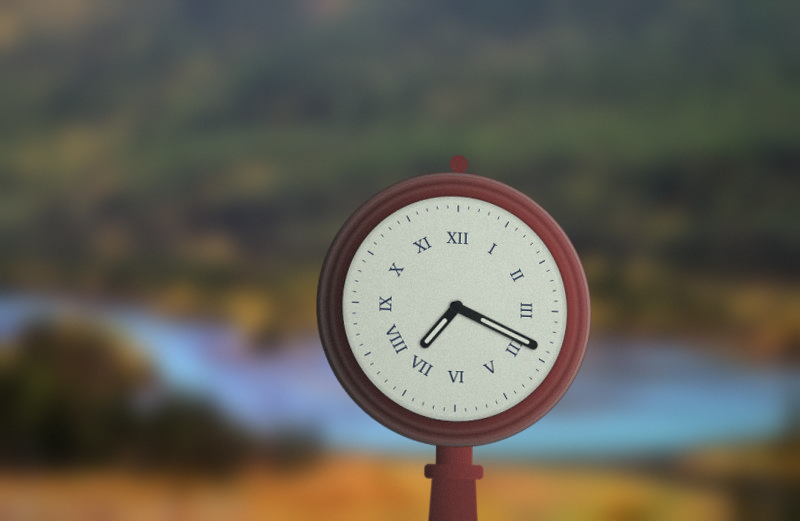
7:19
